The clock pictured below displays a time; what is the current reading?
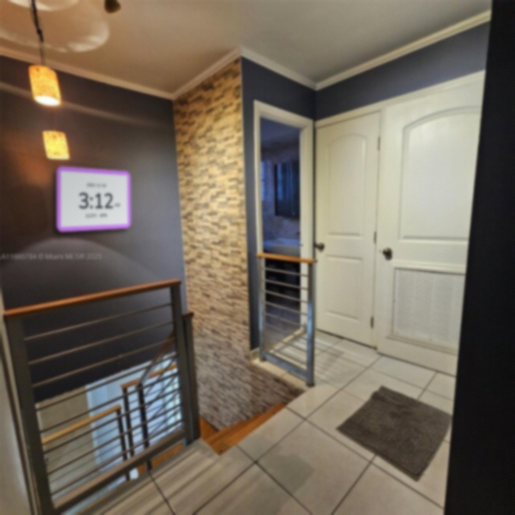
3:12
